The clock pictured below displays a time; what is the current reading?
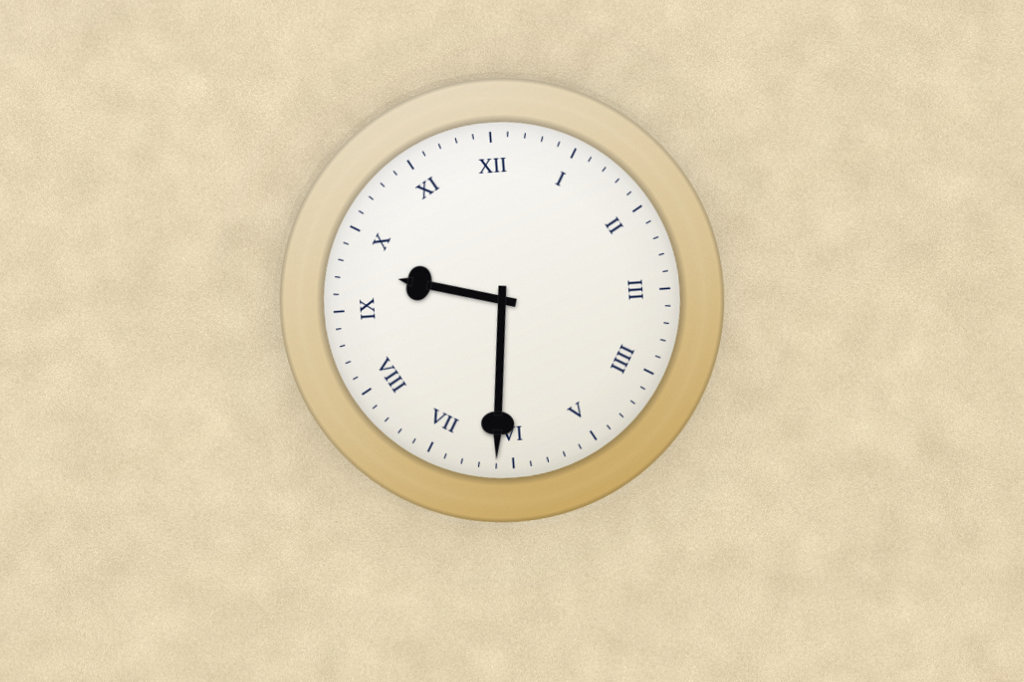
9:31
